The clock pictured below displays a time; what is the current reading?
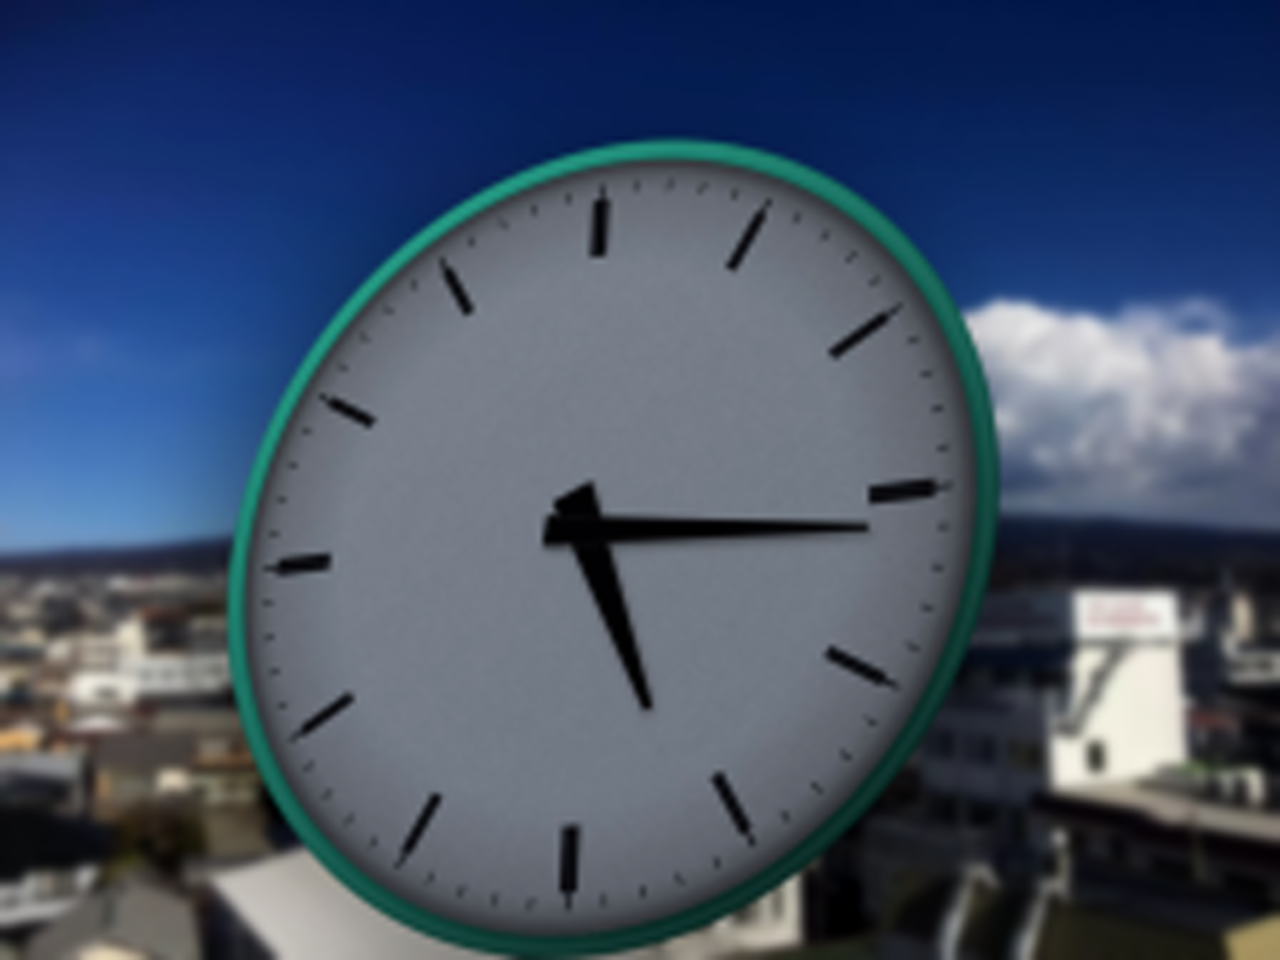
5:16
